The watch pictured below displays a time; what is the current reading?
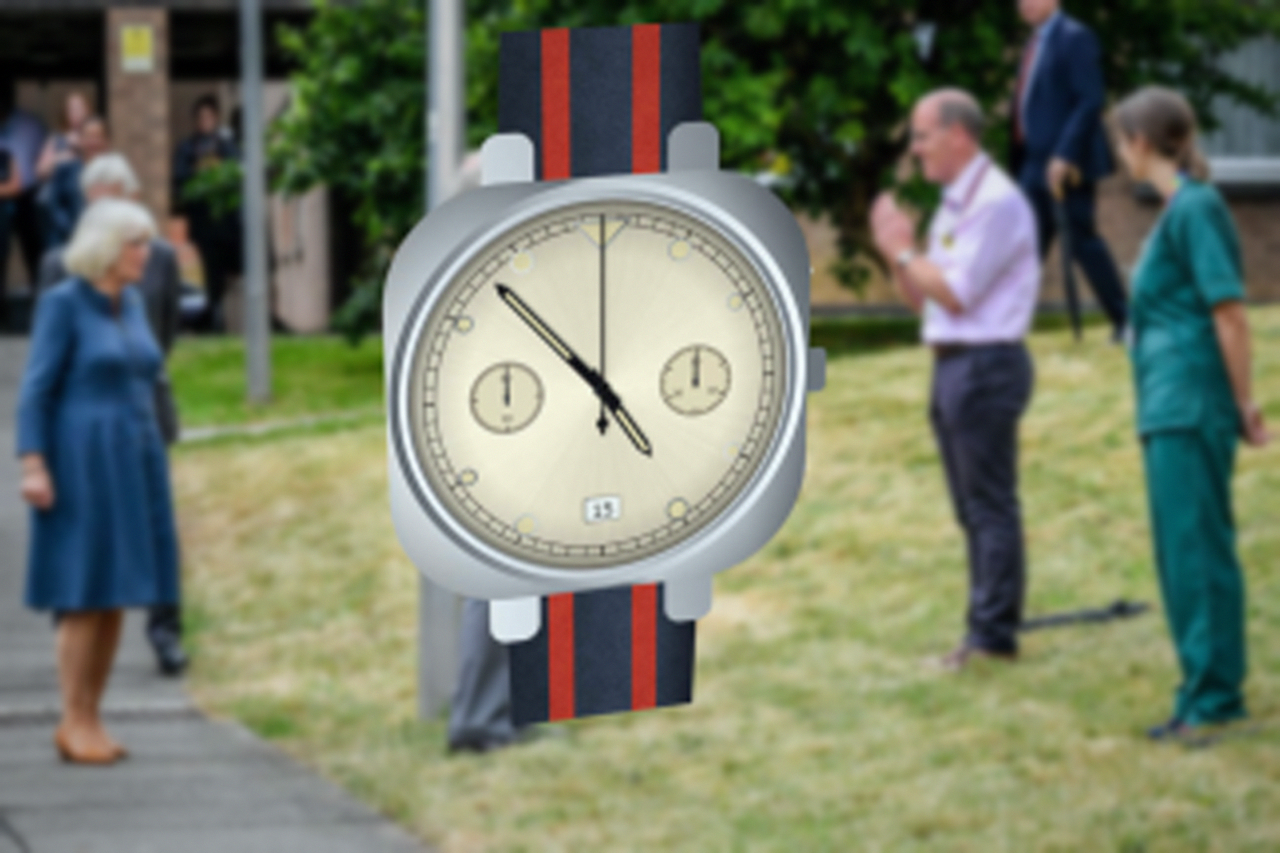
4:53
